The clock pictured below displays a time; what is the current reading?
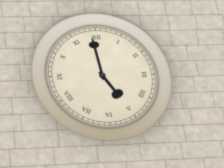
4:59
